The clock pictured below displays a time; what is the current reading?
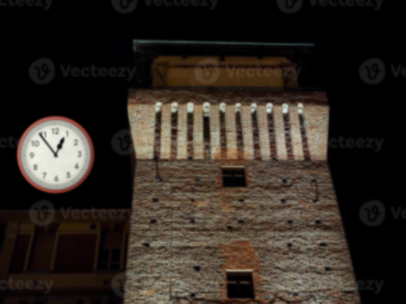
12:54
